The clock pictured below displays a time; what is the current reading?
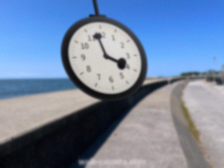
3:58
